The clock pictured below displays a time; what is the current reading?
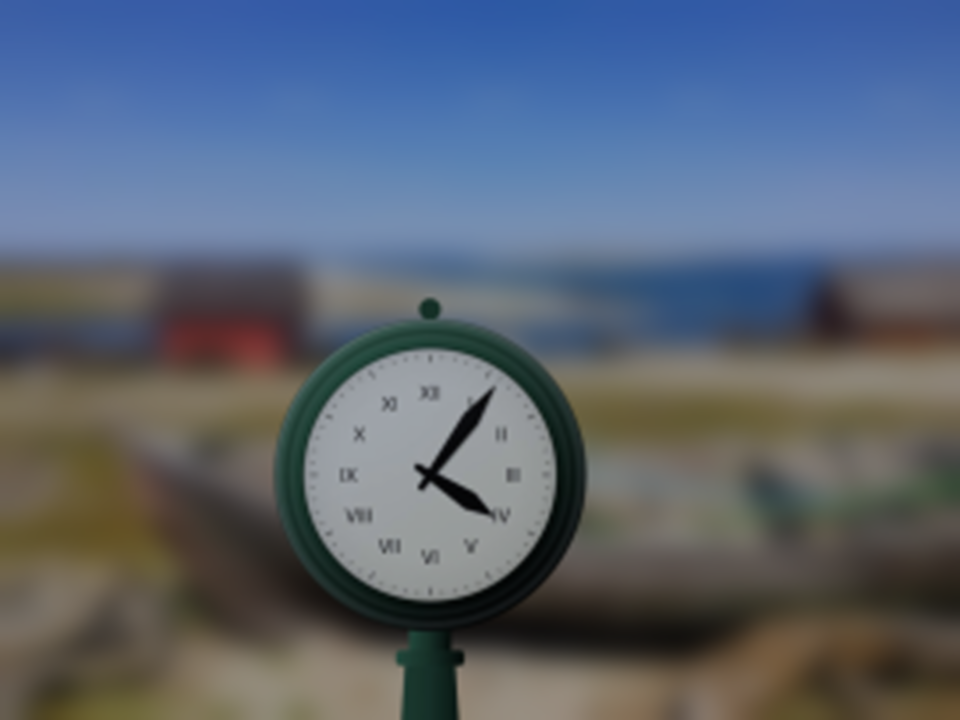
4:06
